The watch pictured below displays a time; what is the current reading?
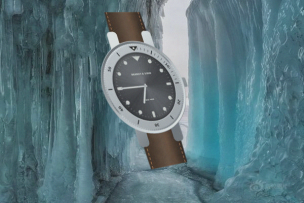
6:45
